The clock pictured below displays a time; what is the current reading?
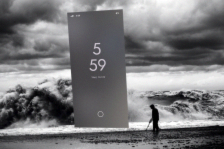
5:59
